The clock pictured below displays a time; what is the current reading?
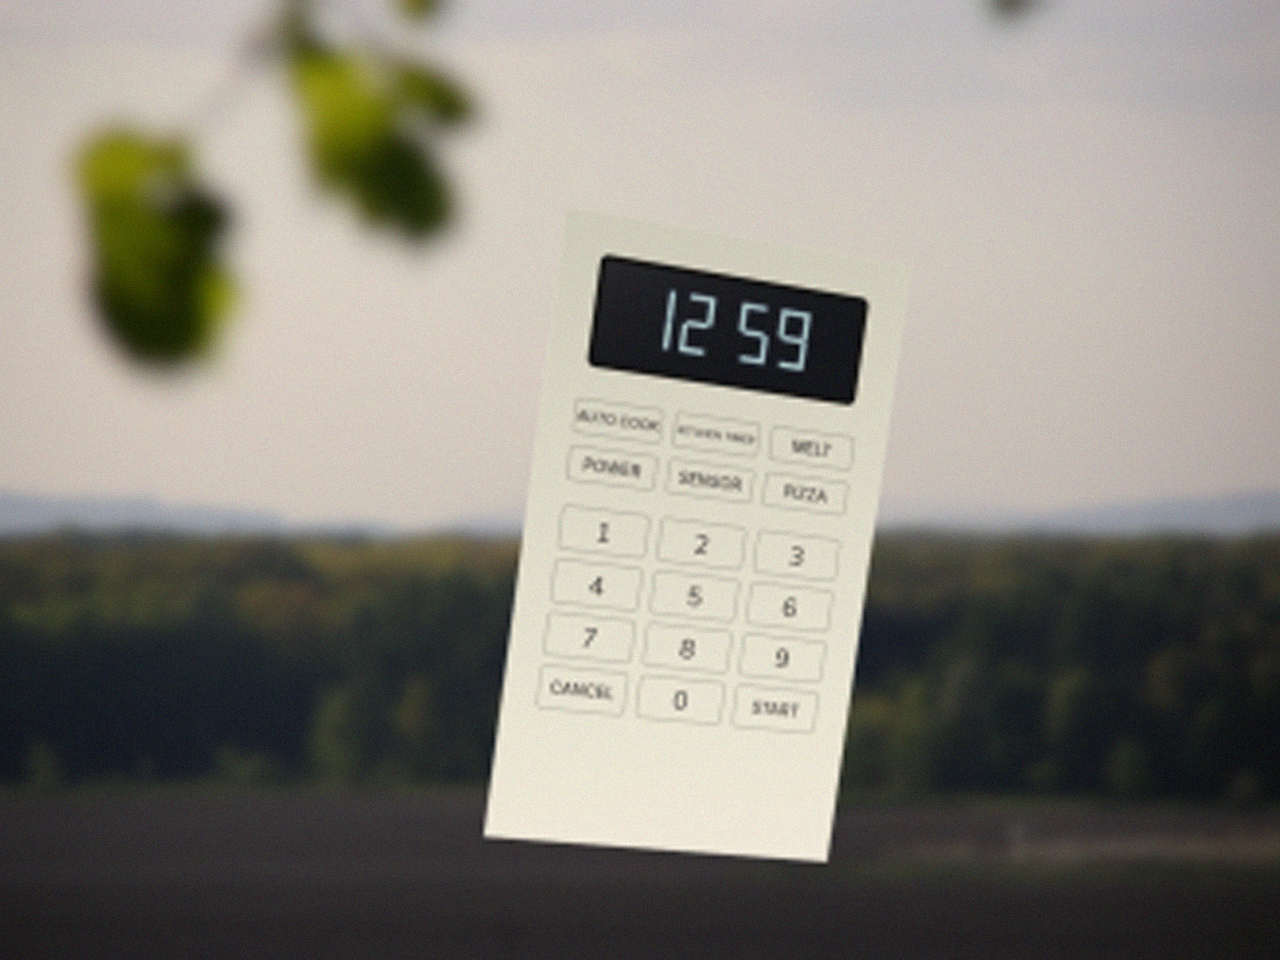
12:59
